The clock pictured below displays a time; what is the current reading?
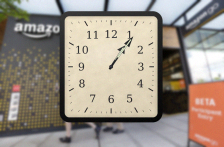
1:06
